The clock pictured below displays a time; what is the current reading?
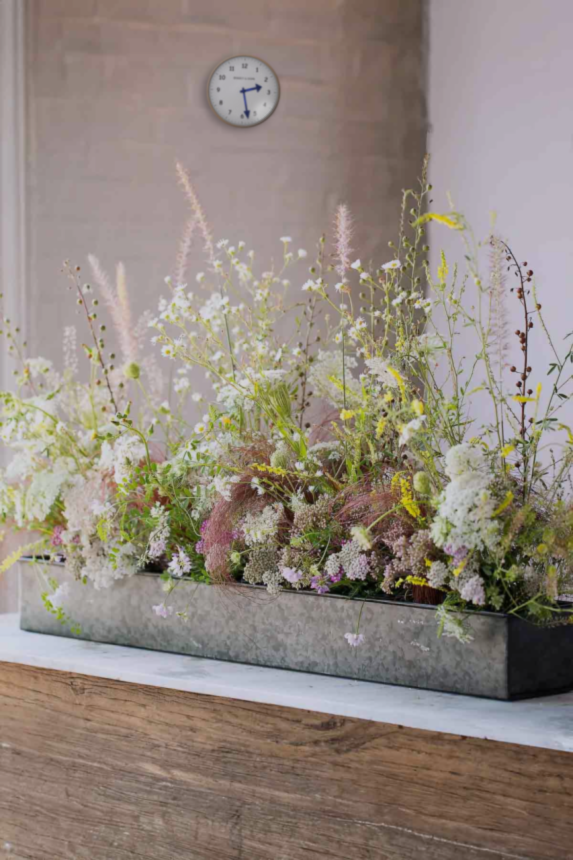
2:28
